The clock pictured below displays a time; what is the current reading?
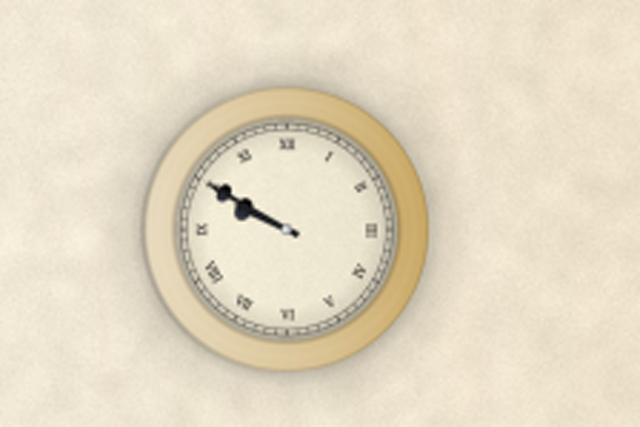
9:50
